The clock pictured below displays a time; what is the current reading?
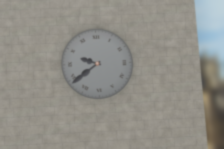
9:39
